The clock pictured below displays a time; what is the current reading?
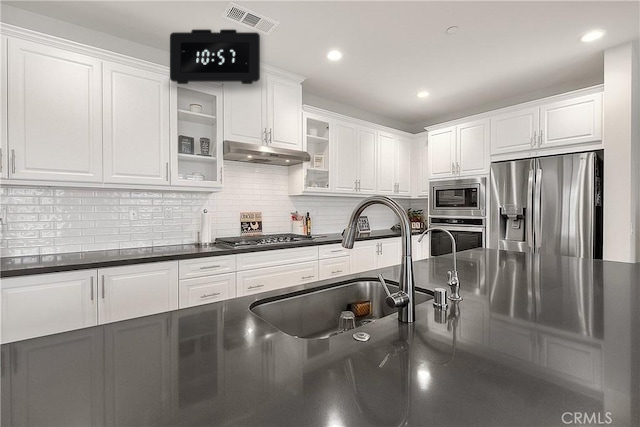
10:57
